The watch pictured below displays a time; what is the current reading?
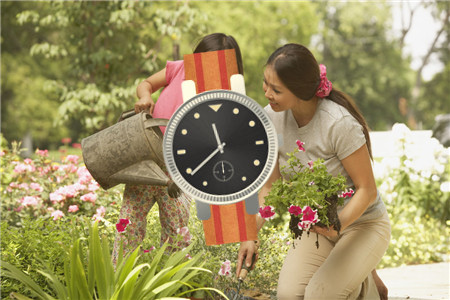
11:39
